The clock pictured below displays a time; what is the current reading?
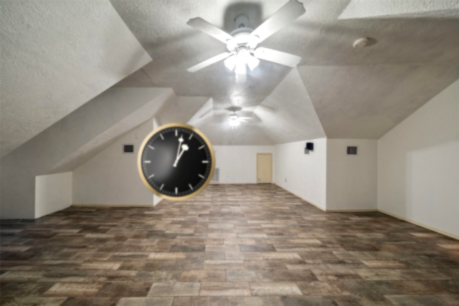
1:02
